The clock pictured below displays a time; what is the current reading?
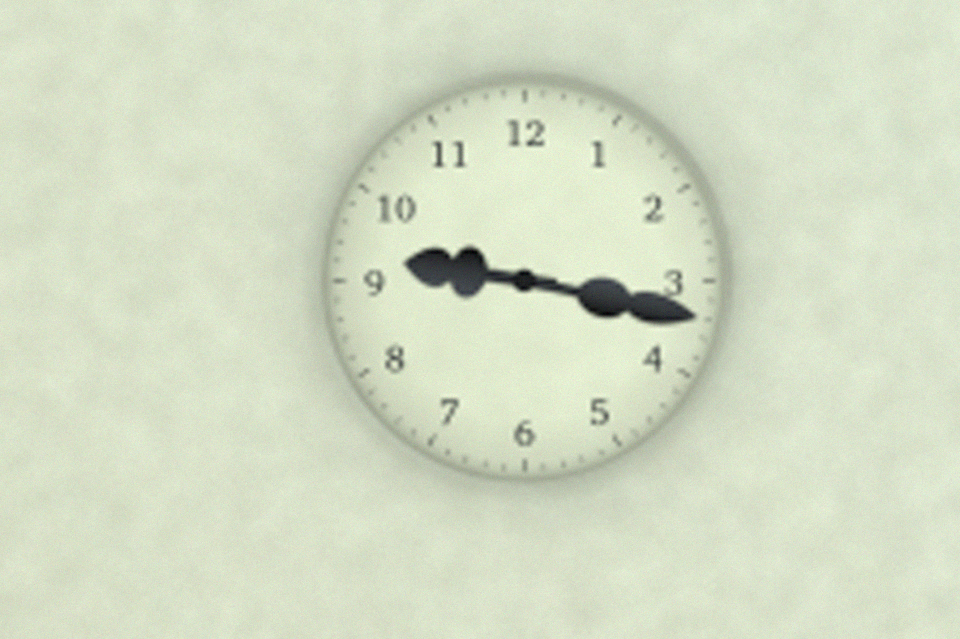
9:17
